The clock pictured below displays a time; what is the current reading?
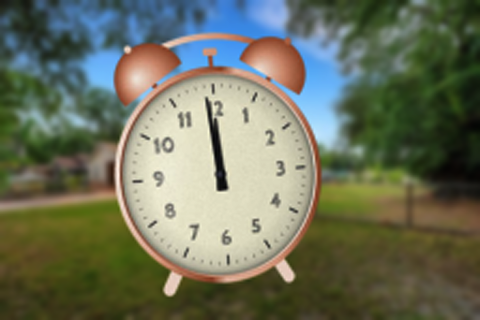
11:59
